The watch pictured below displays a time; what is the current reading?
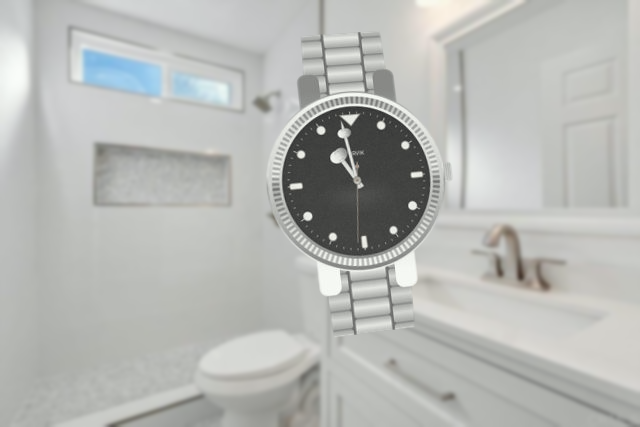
10:58:31
